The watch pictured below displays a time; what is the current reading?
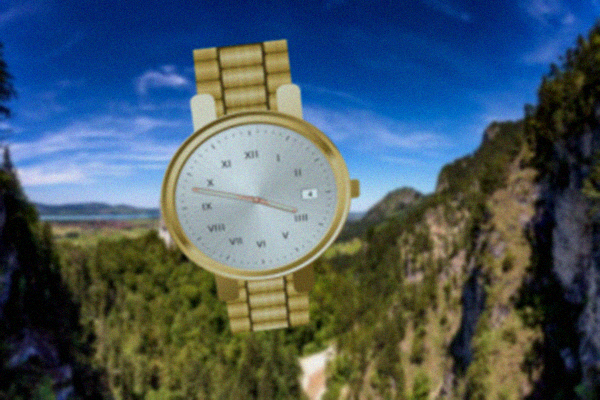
3:48
